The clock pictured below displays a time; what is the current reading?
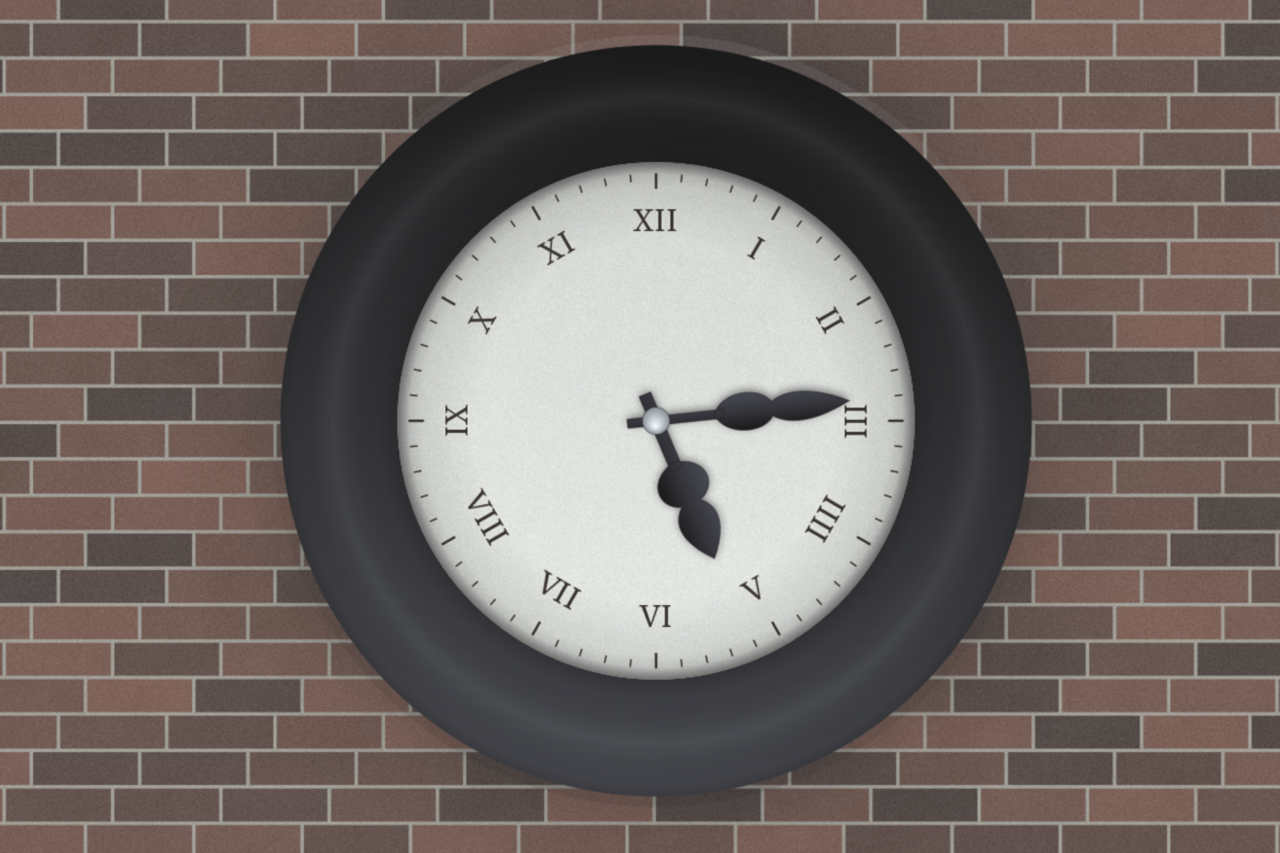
5:14
